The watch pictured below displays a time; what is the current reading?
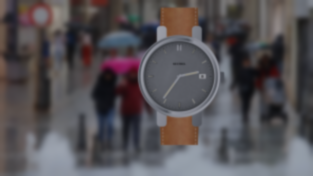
2:36
